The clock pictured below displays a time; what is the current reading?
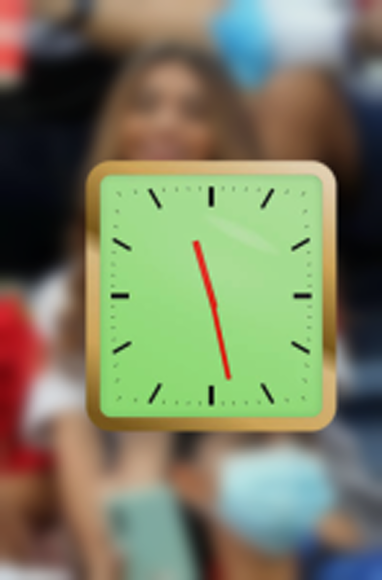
11:28
